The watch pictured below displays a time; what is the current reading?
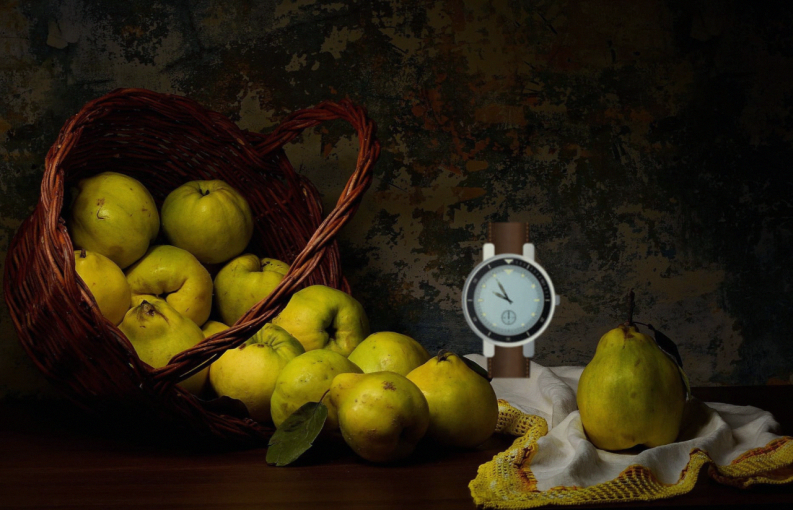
9:55
